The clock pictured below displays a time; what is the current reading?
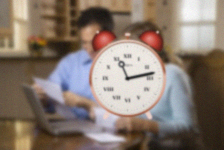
11:13
